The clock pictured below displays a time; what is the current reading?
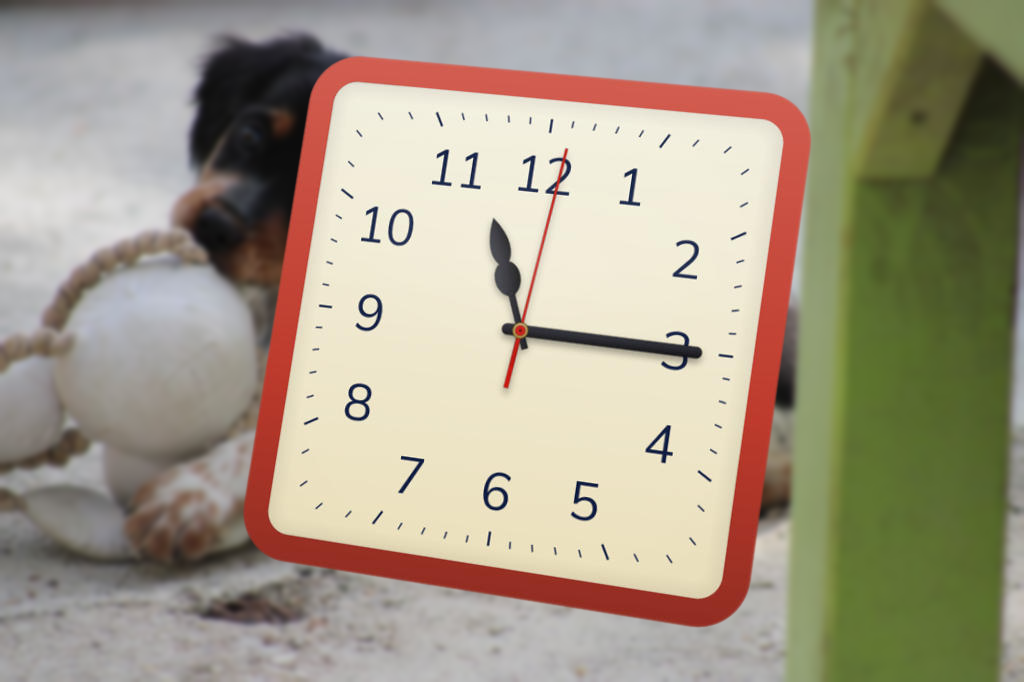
11:15:01
